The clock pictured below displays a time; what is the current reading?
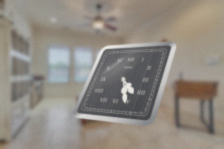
4:26
